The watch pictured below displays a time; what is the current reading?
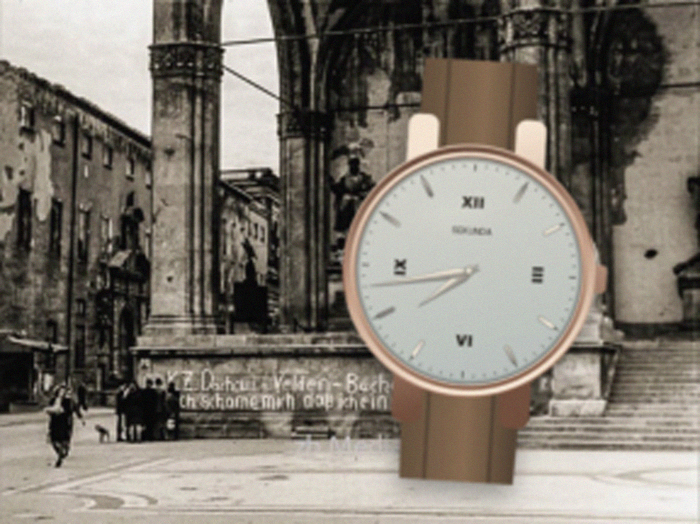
7:43
